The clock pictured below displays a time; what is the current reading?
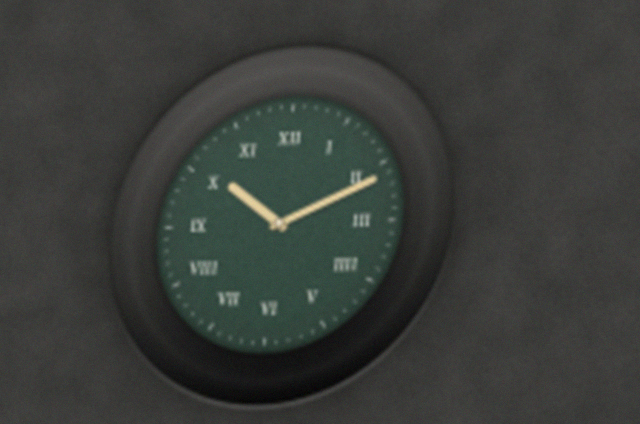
10:11
